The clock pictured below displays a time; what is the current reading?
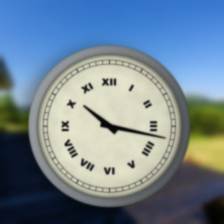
10:17
